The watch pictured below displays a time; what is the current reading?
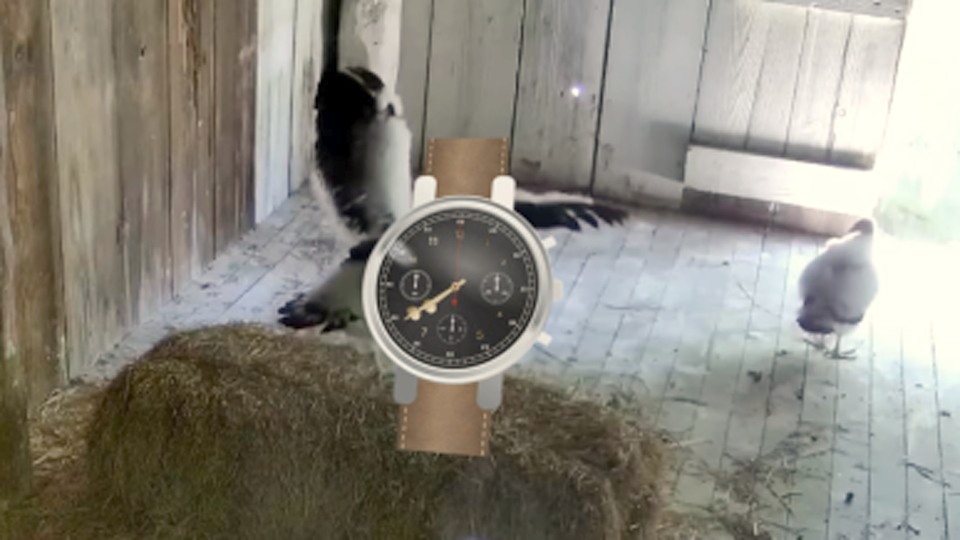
7:39
